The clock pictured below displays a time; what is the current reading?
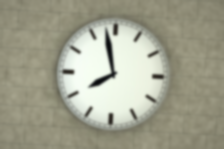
7:58
